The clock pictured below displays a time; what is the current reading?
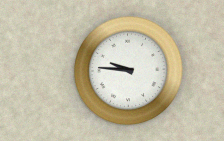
9:46
